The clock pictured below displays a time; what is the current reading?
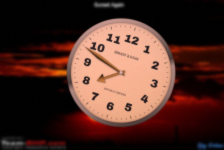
7:48
